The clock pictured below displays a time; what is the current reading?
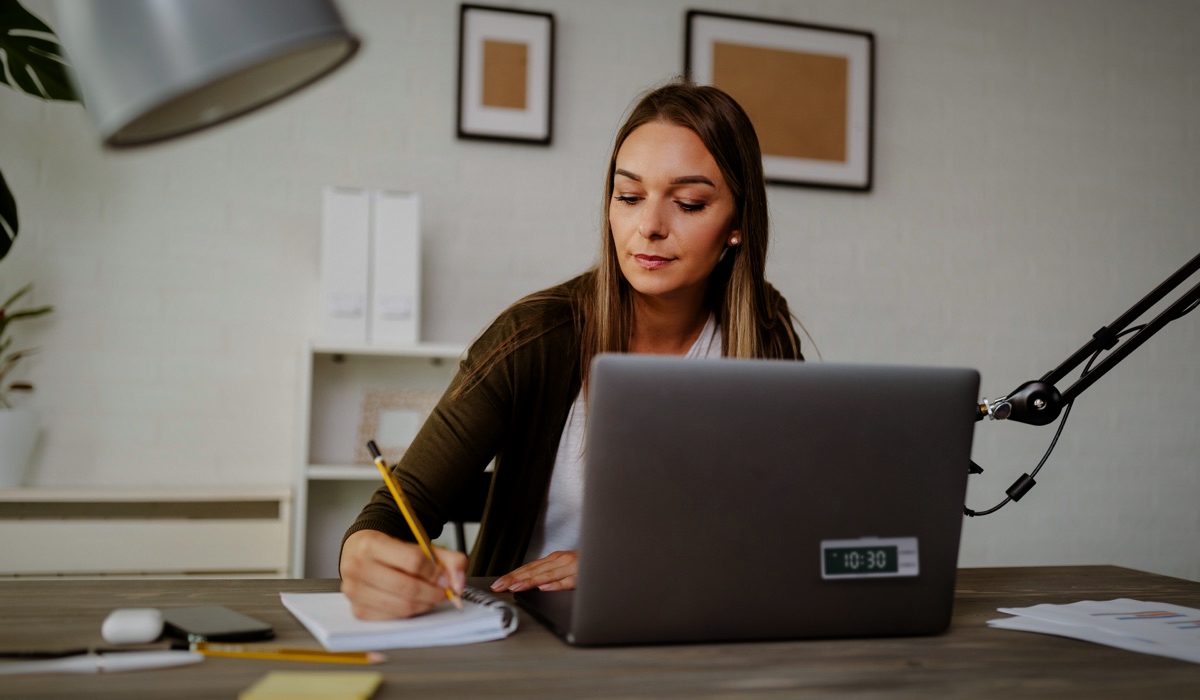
10:30
